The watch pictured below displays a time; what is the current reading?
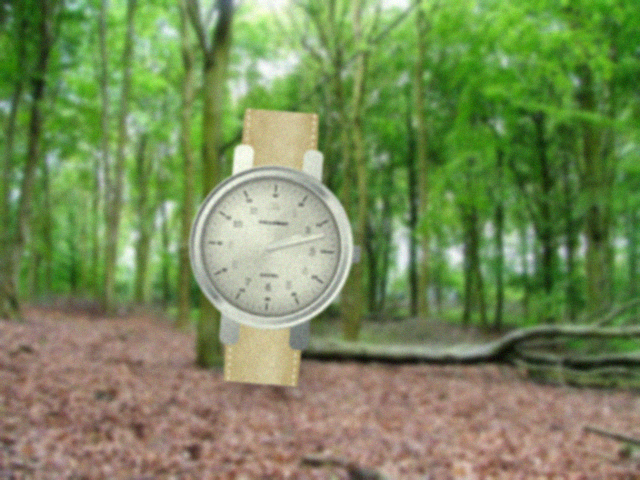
2:12
